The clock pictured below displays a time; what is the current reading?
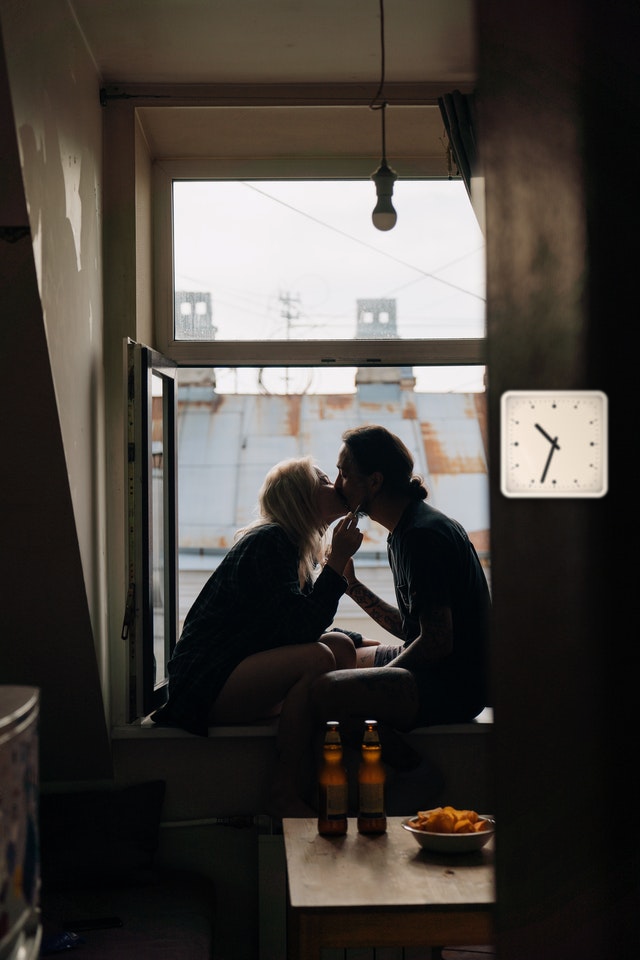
10:33
